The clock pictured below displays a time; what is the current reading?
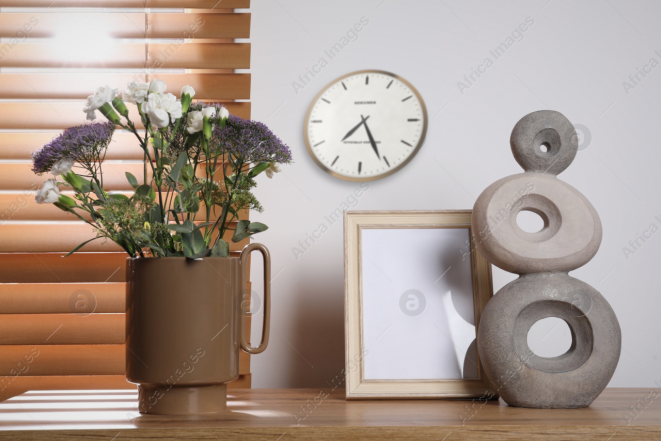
7:26
